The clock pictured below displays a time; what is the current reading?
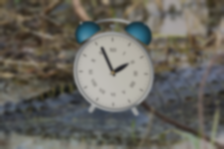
1:56
